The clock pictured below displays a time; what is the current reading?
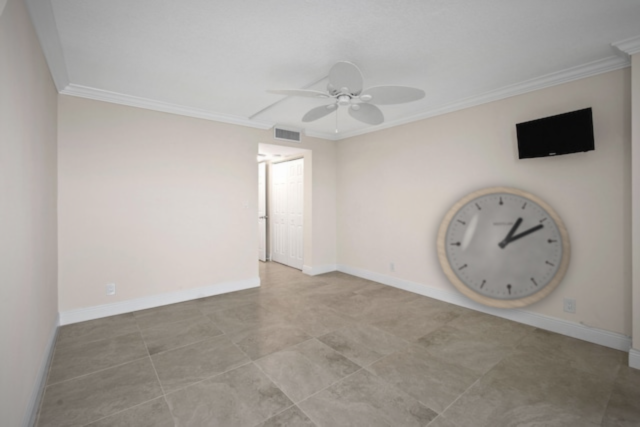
1:11
